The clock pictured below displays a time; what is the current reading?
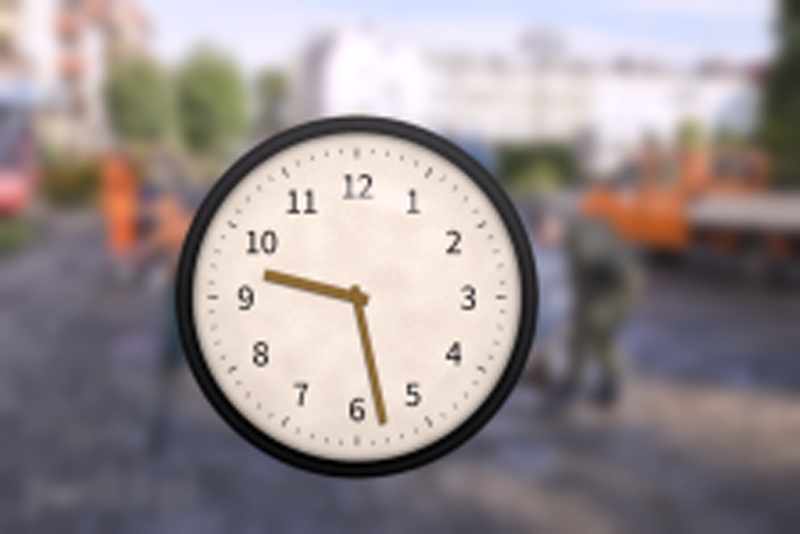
9:28
